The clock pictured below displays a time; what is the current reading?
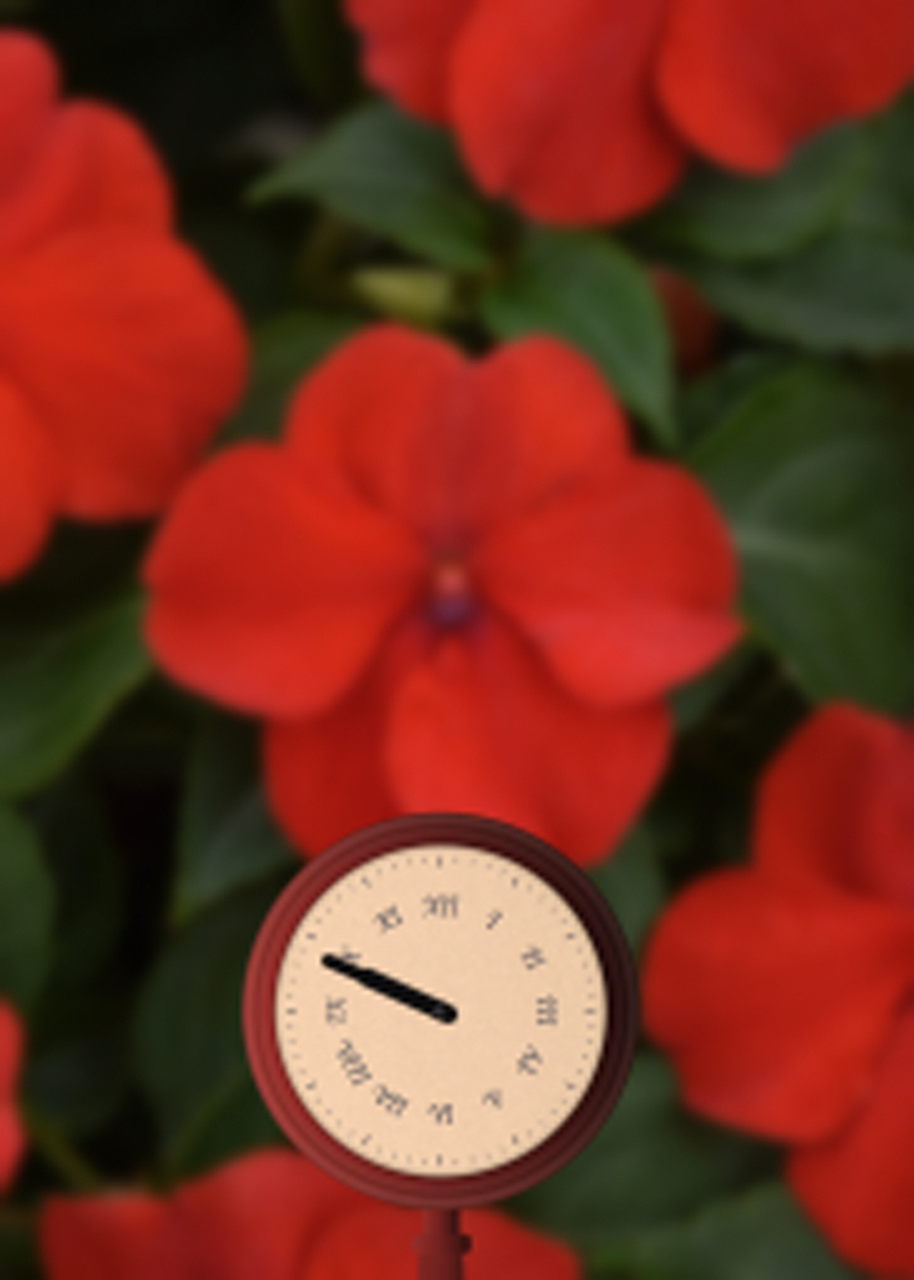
9:49
